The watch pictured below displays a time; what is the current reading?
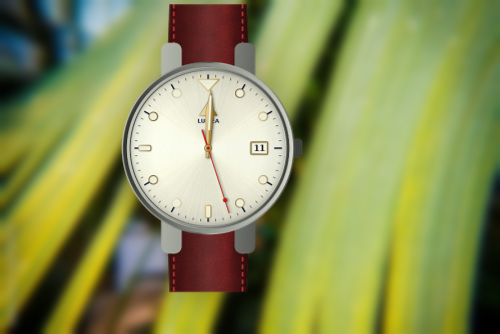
12:00:27
